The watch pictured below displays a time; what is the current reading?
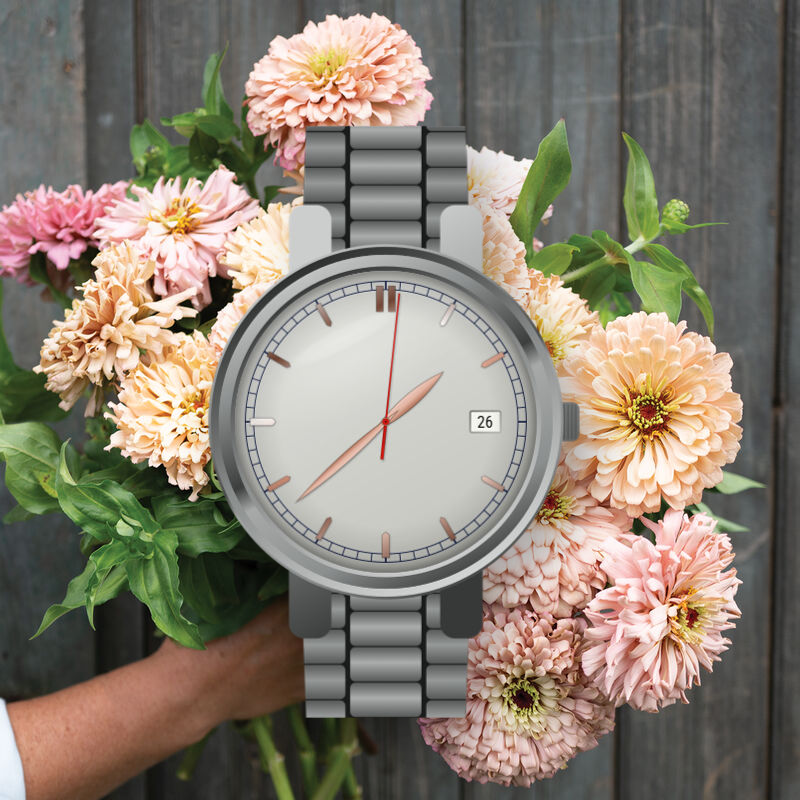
1:38:01
